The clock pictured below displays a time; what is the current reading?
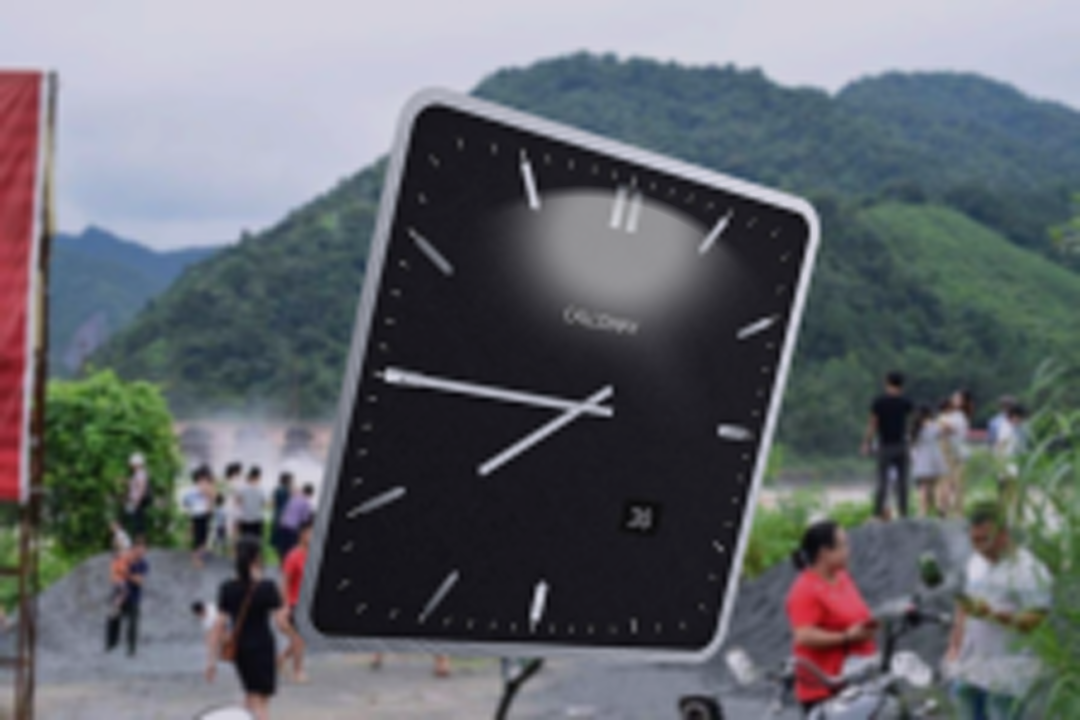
7:45
